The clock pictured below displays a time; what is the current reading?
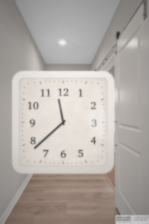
11:38
